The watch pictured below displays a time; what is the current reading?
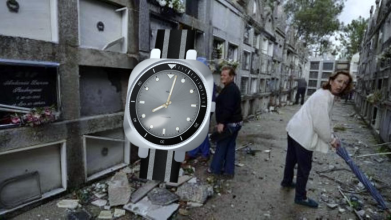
8:02
